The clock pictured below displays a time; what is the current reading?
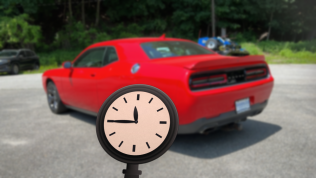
11:45
